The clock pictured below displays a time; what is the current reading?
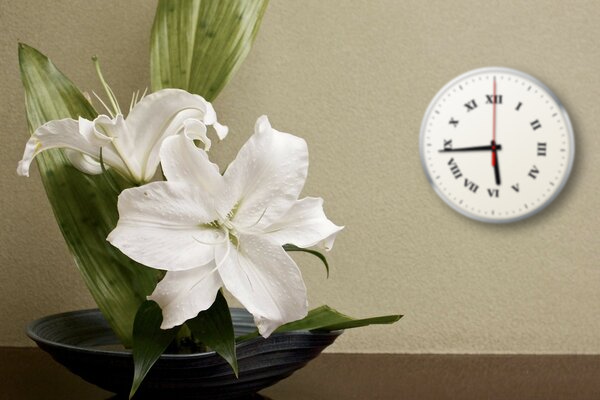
5:44:00
